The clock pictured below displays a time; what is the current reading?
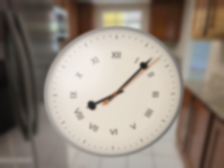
8:07:08
